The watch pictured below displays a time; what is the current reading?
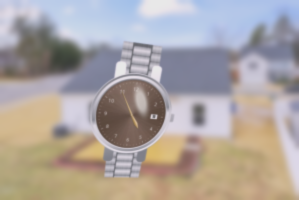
4:55
